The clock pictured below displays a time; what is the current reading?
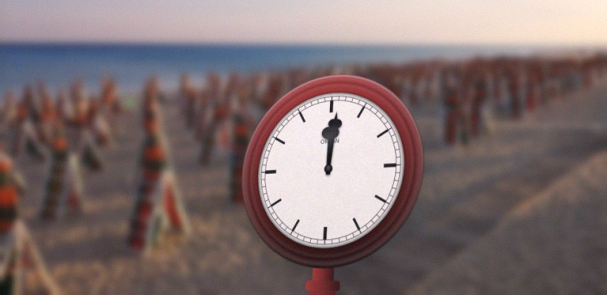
12:01
